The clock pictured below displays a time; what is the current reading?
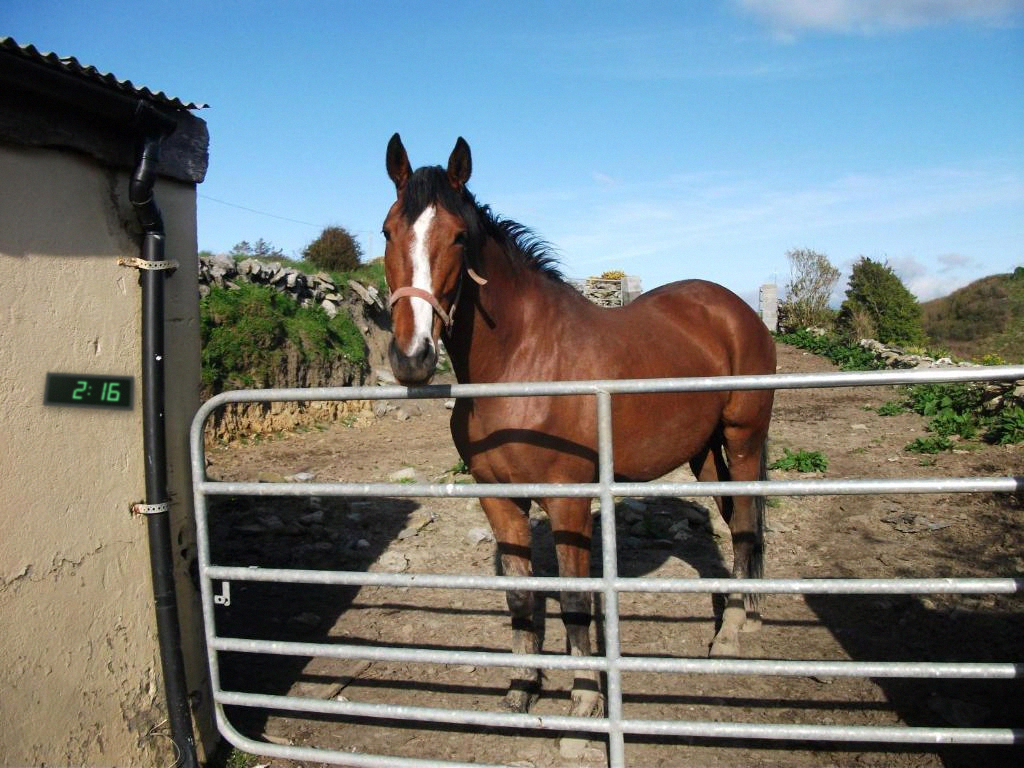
2:16
